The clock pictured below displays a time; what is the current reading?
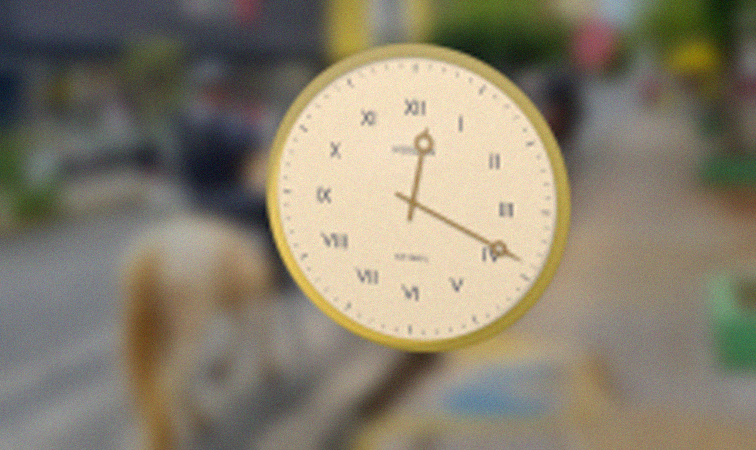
12:19
